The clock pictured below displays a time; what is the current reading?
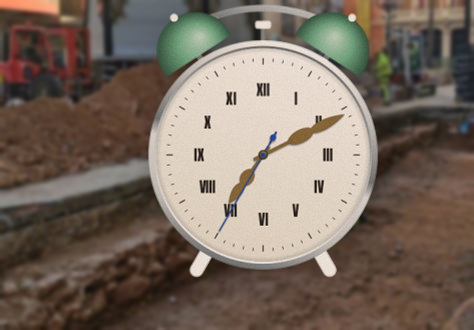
7:10:35
